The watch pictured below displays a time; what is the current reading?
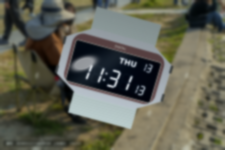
11:31
